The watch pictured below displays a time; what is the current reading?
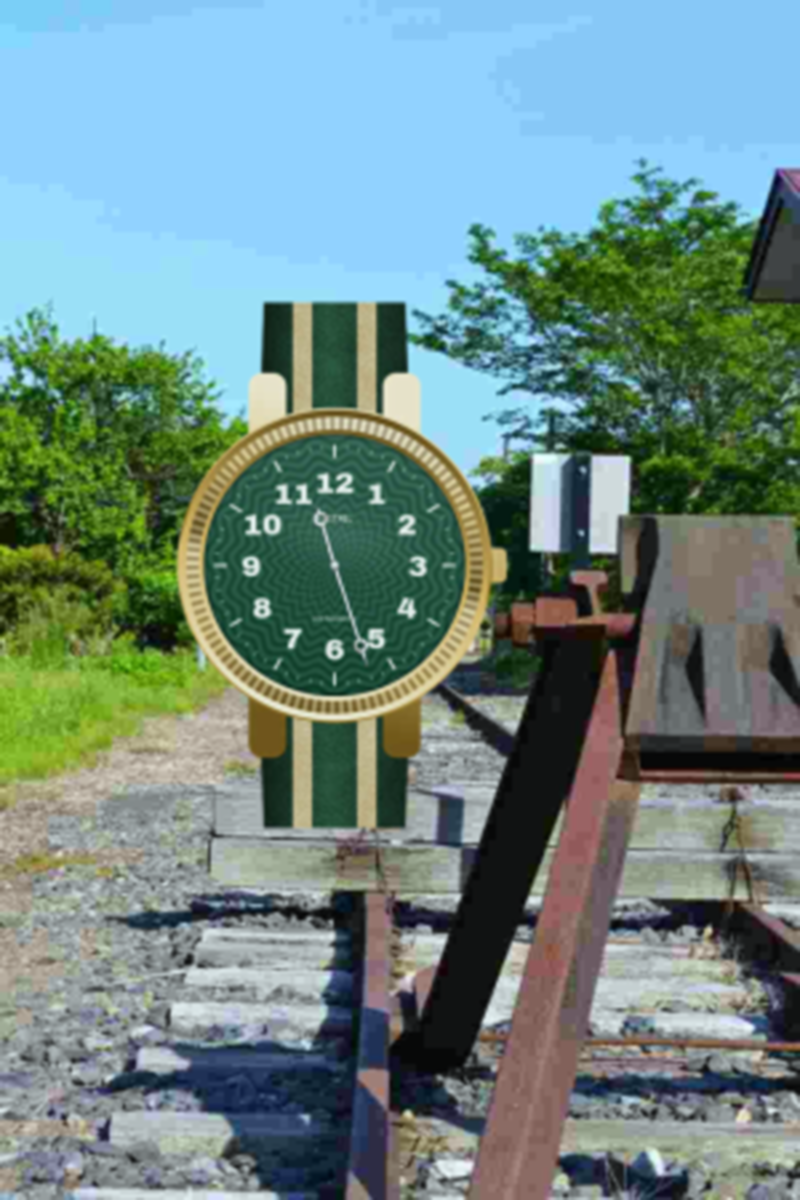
11:27
